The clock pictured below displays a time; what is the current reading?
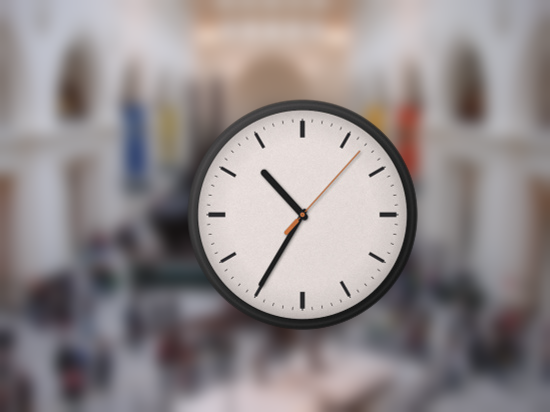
10:35:07
